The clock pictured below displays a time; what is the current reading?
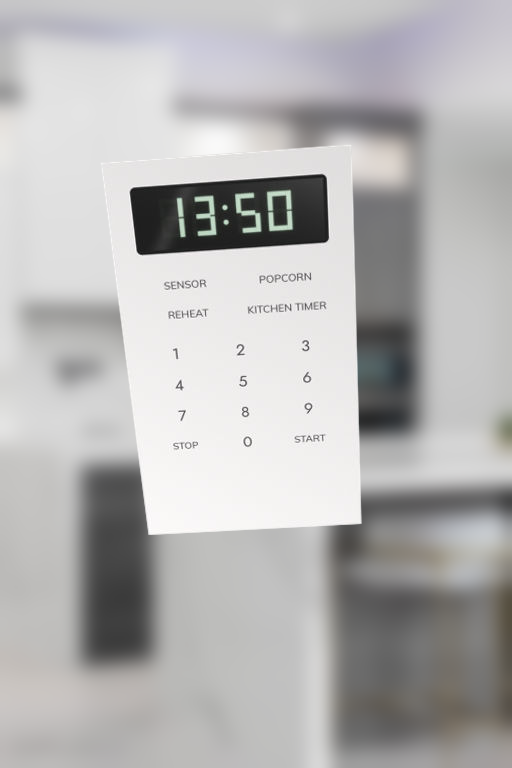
13:50
